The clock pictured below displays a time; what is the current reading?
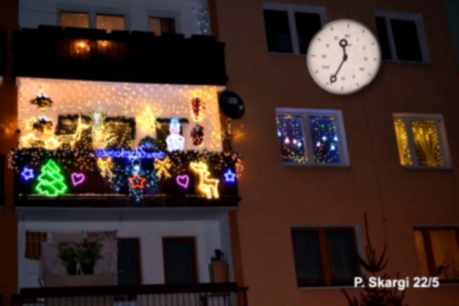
11:34
